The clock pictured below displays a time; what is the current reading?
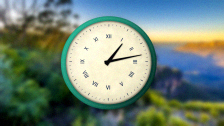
1:13
